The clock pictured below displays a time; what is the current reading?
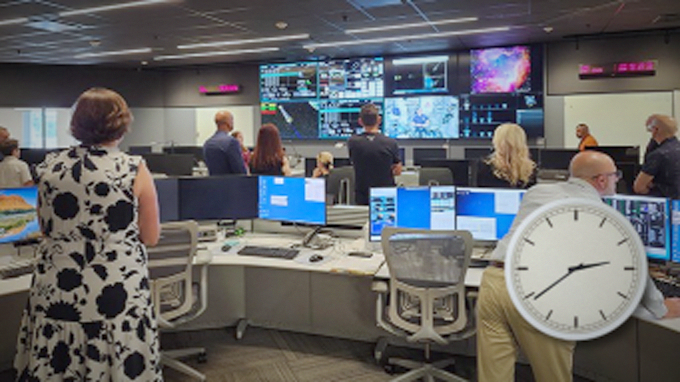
2:39
